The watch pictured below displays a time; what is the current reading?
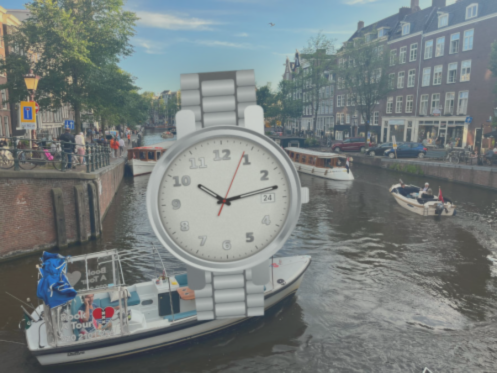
10:13:04
